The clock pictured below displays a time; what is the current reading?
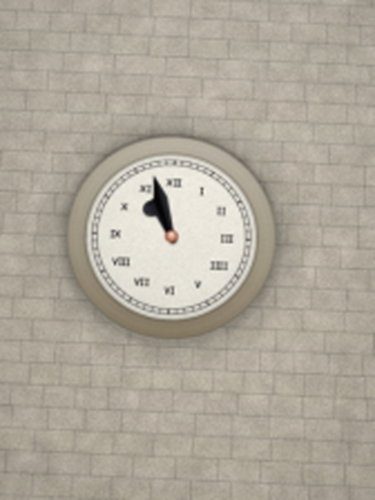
10:57
